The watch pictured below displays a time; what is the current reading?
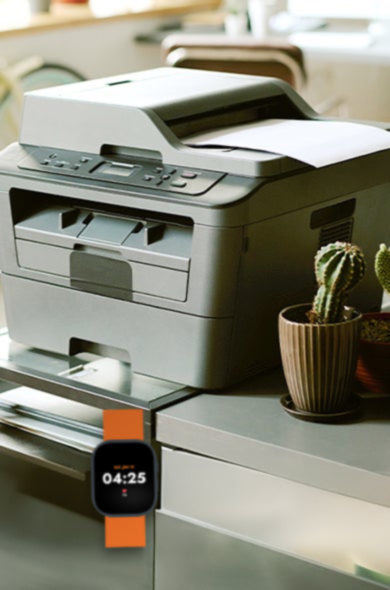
4:25
